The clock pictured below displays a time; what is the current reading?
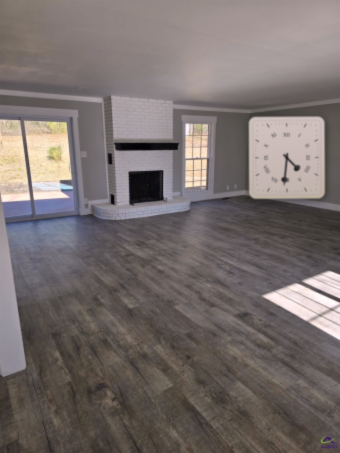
4:31
